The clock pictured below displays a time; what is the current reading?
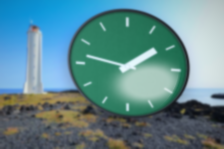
1:47
